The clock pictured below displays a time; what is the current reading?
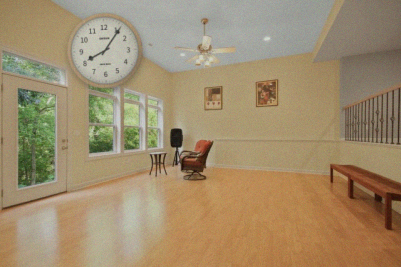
8:06
